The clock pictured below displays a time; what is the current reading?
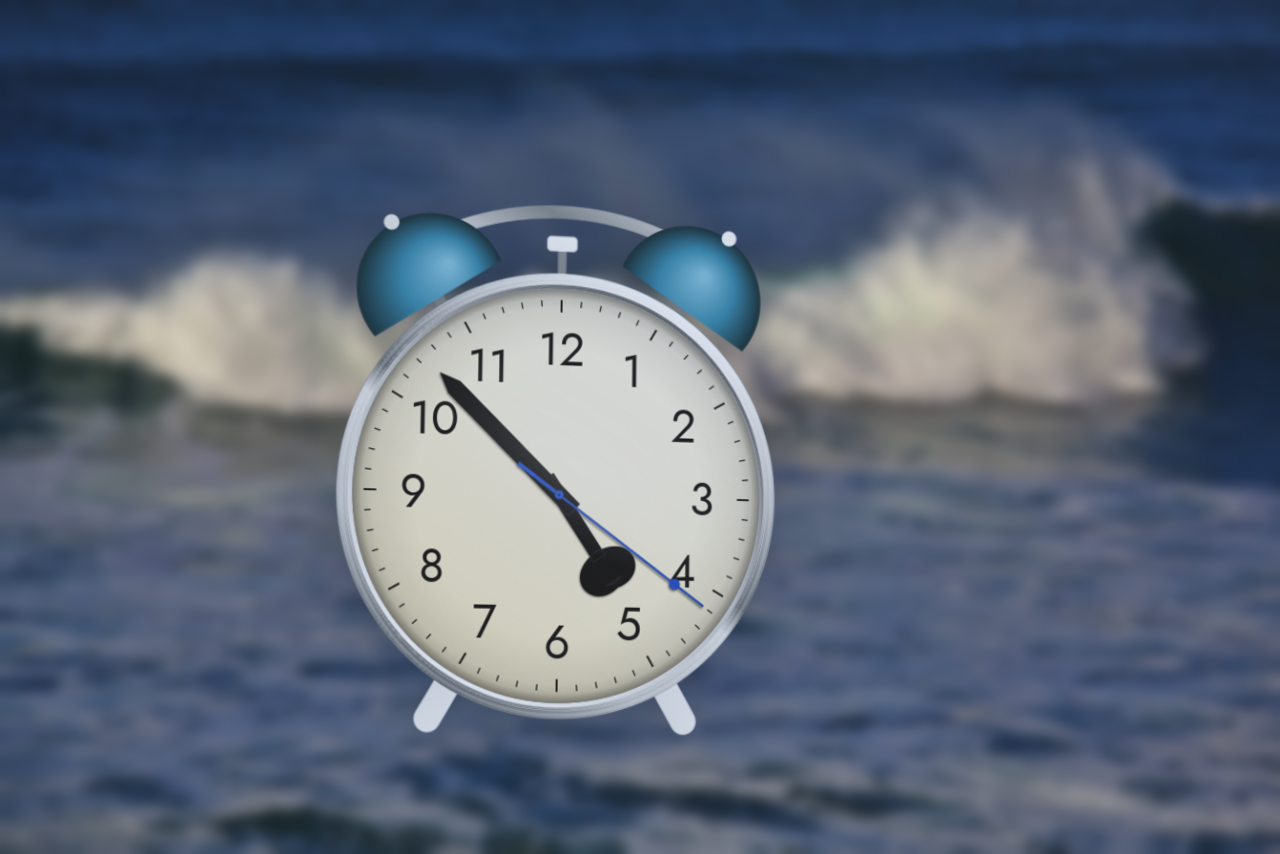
4:52:21
